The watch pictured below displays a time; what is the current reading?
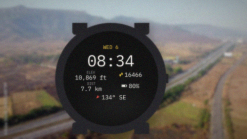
8:34
